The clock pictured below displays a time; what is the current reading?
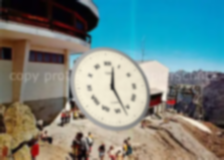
12:27
